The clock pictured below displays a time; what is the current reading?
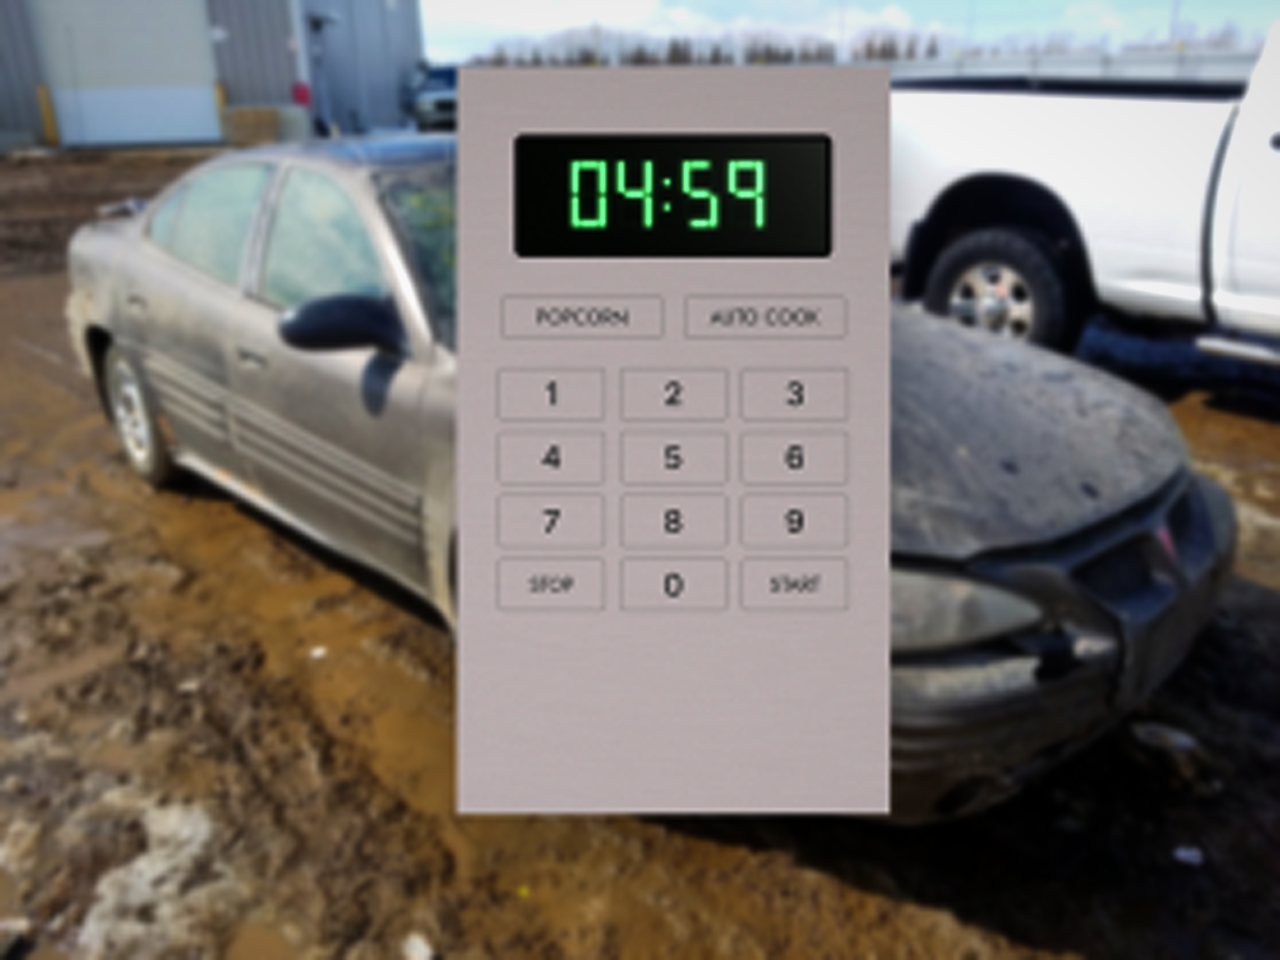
4:59
